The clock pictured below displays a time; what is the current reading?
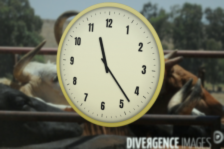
11:23
